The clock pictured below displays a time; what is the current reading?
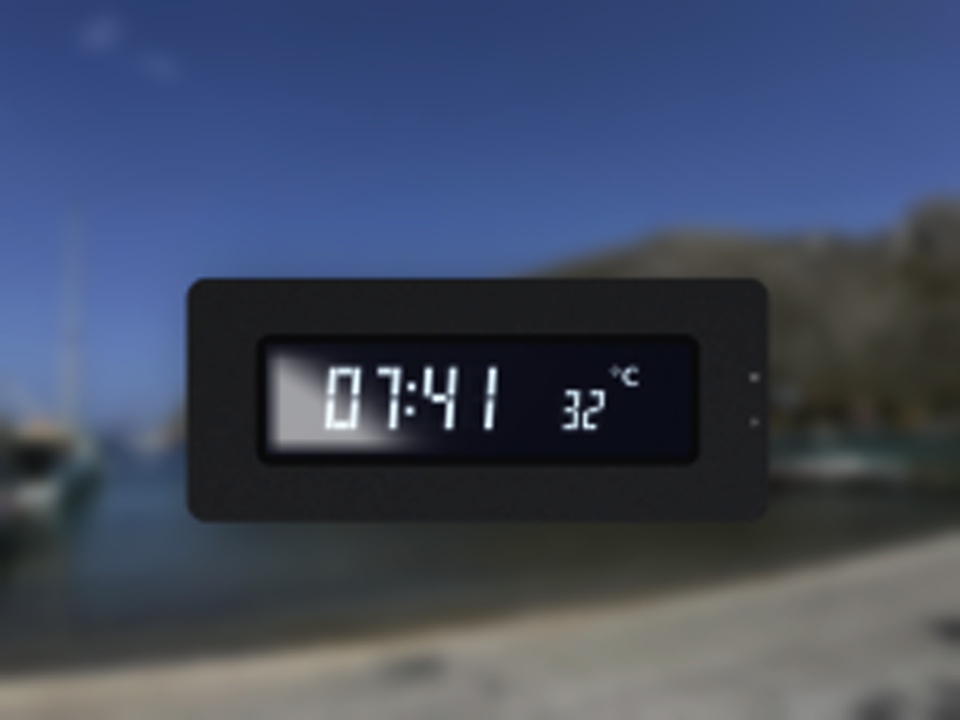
7:41
